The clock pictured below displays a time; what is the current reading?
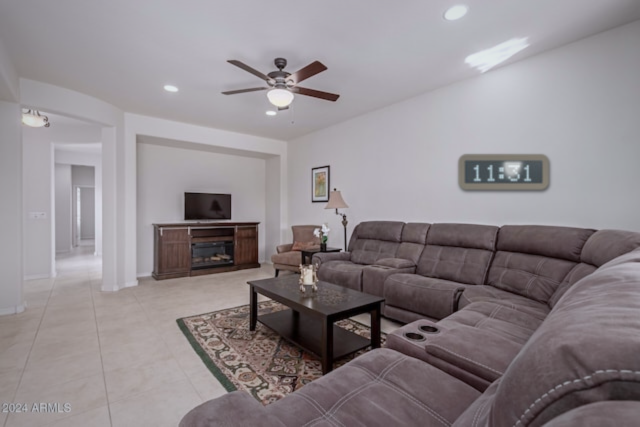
11:31
